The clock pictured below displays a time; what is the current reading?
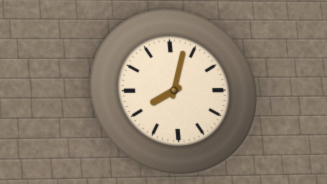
8:03
